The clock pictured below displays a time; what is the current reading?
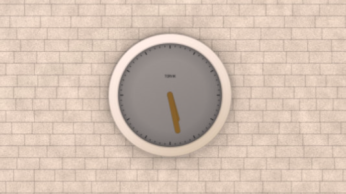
5:28
